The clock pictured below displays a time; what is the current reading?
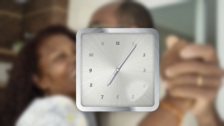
7:06
